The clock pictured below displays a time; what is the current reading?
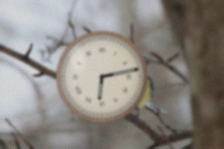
6:13
